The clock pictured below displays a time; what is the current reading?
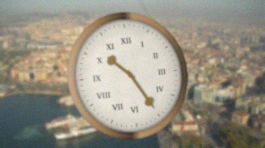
10:25
